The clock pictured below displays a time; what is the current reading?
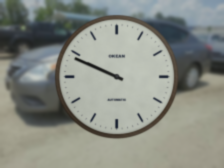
9:49
